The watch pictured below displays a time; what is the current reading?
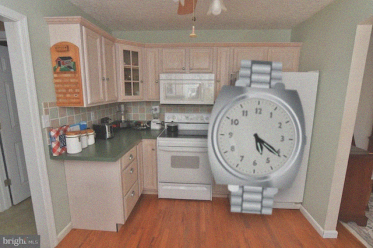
5:21
